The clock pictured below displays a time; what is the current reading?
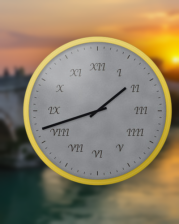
1:42
